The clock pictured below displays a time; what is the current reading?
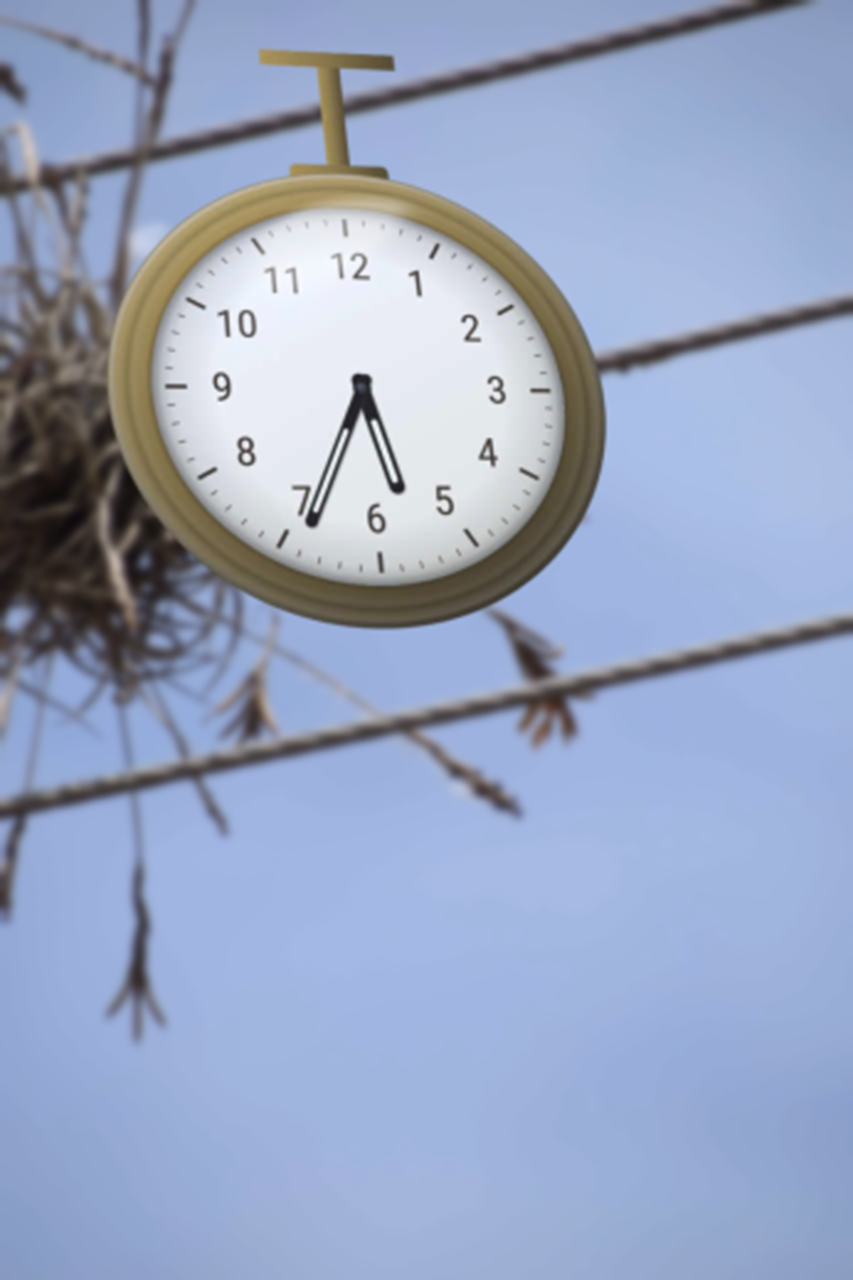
5:34
